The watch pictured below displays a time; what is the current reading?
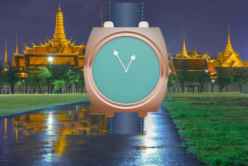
12:55
